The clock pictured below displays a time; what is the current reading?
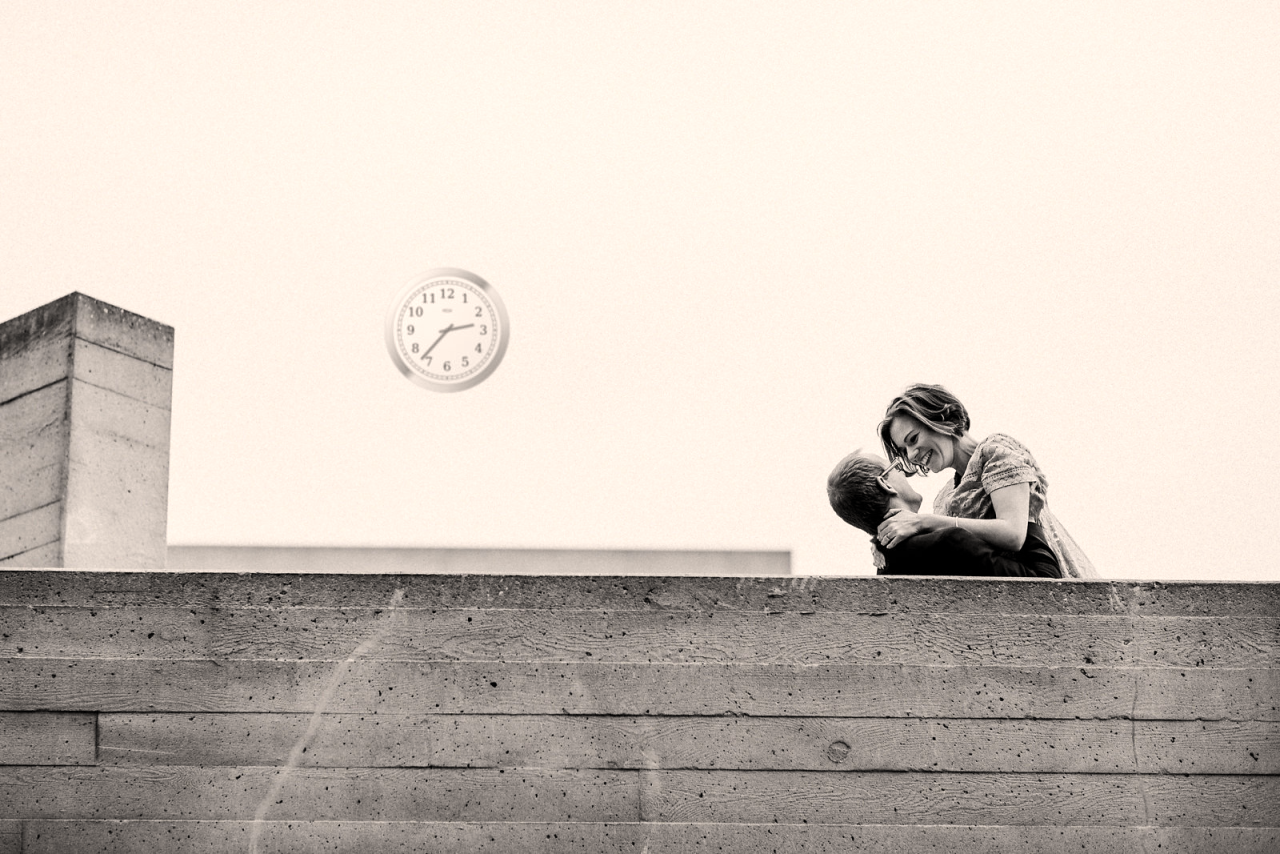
2:37
